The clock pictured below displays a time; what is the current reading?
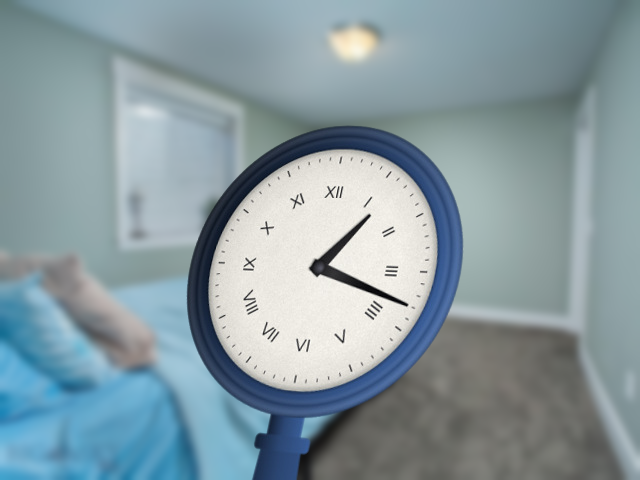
1:18
